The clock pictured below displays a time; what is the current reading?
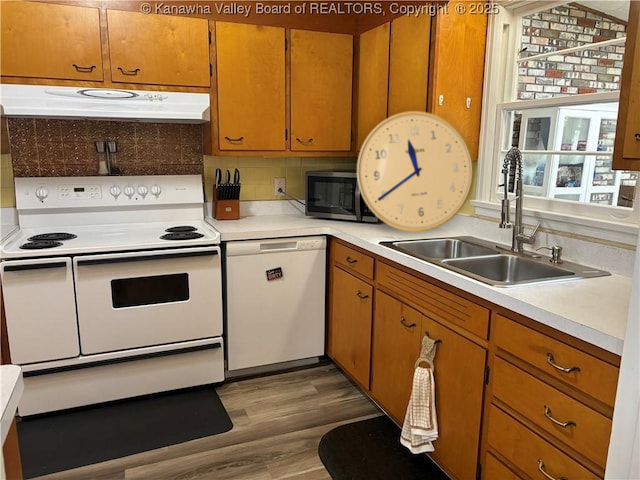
11:40
